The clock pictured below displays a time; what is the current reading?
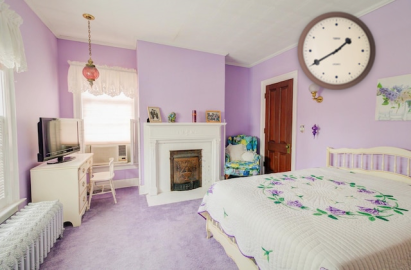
1:40
